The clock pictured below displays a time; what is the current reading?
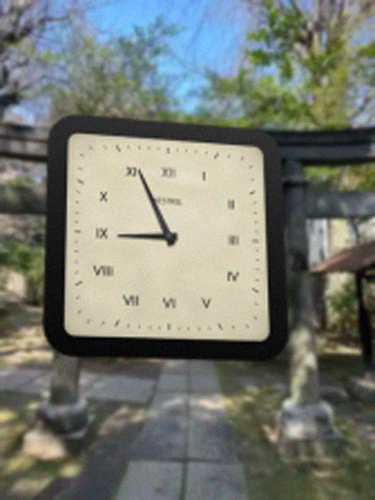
8:56
